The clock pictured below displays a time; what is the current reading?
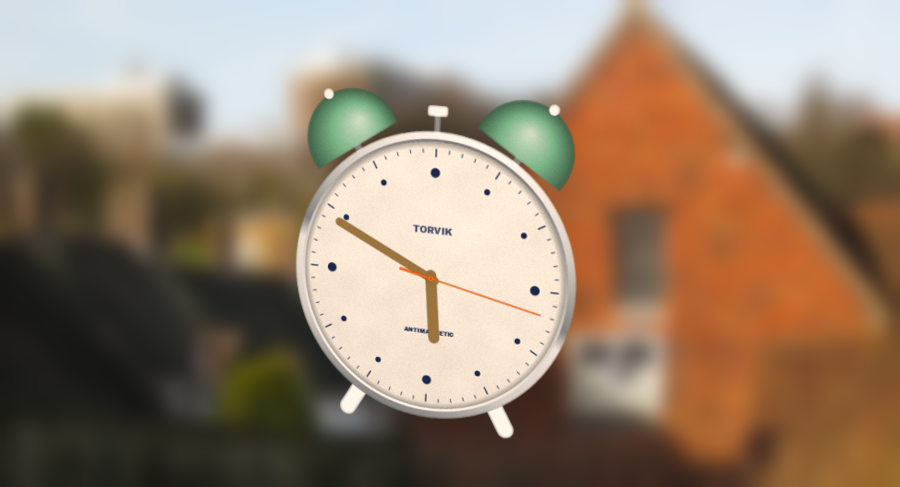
5:49:17
